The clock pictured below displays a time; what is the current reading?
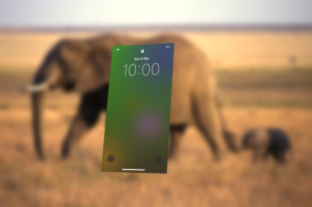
10:00
